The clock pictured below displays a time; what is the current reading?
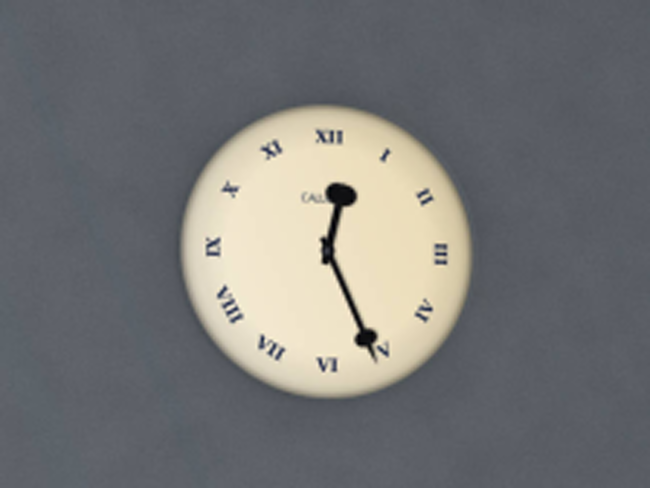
12:26
